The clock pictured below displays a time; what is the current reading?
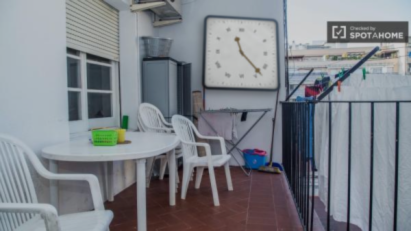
11:23
